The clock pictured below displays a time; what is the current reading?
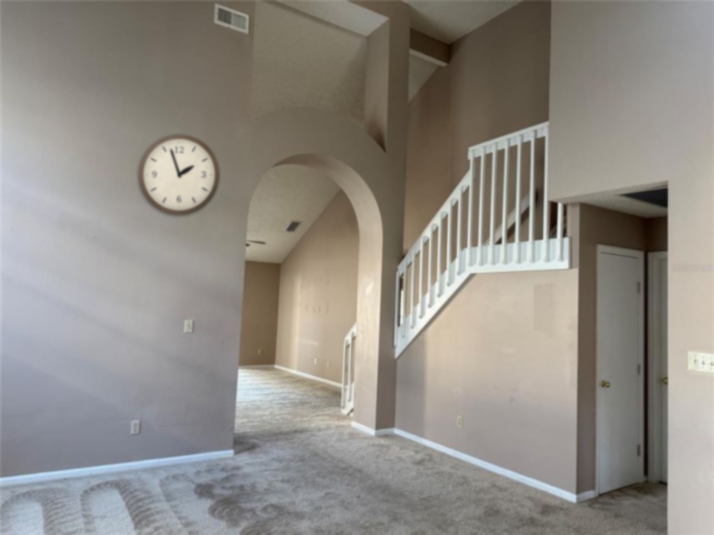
1:57
